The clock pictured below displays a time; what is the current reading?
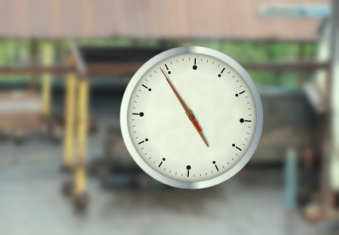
4:53:54
